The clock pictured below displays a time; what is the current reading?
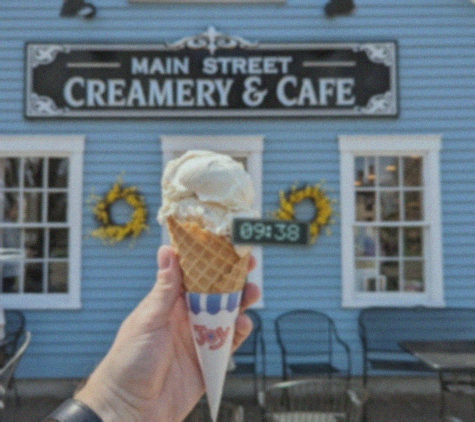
9:38
